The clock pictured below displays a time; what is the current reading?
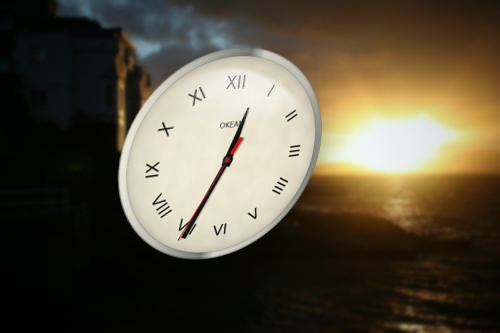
12:34:35
